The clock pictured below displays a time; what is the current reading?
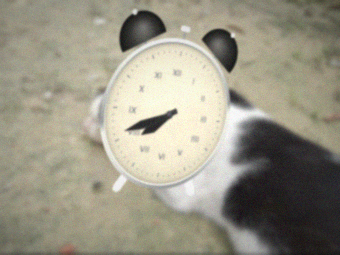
7:41
